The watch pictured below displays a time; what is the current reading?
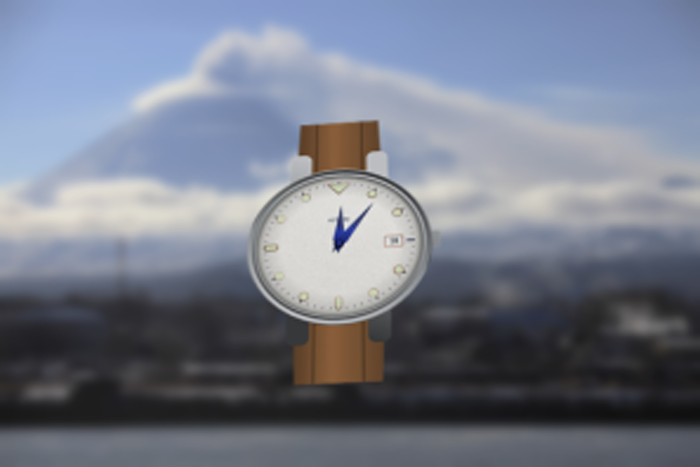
12:06
